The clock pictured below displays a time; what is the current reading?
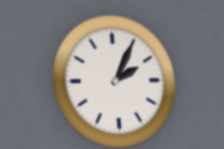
2:05
